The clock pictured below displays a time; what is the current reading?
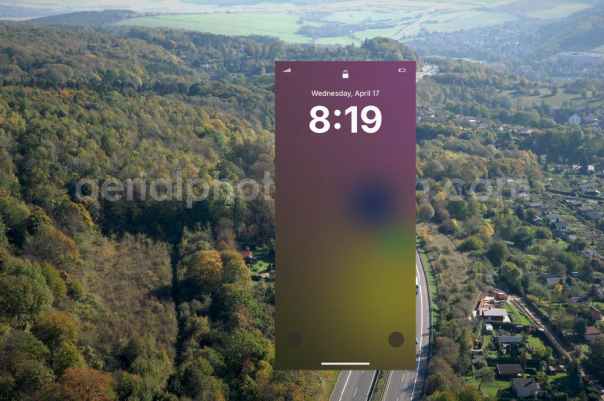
8:19
